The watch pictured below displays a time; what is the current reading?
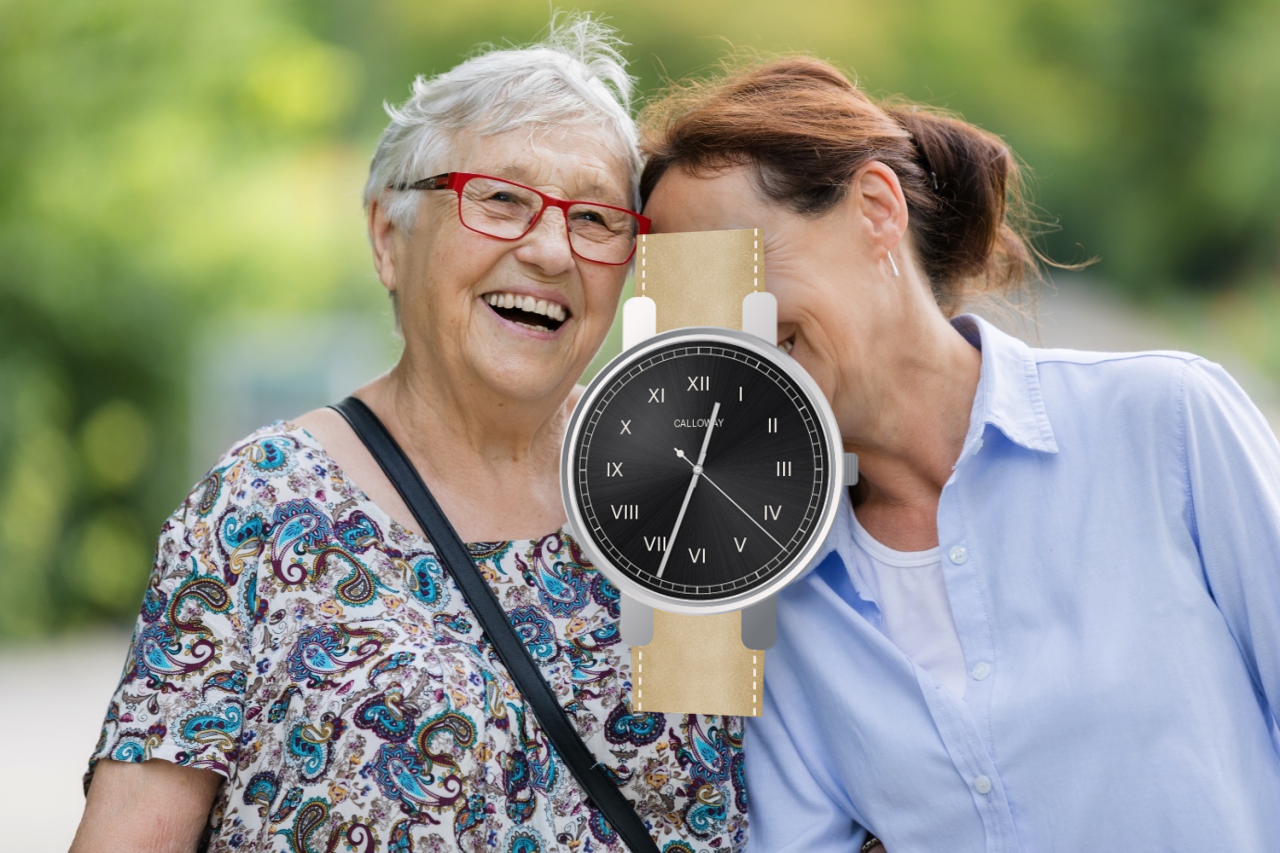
12:33:22
